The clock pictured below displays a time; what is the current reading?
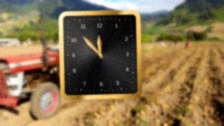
11:53
